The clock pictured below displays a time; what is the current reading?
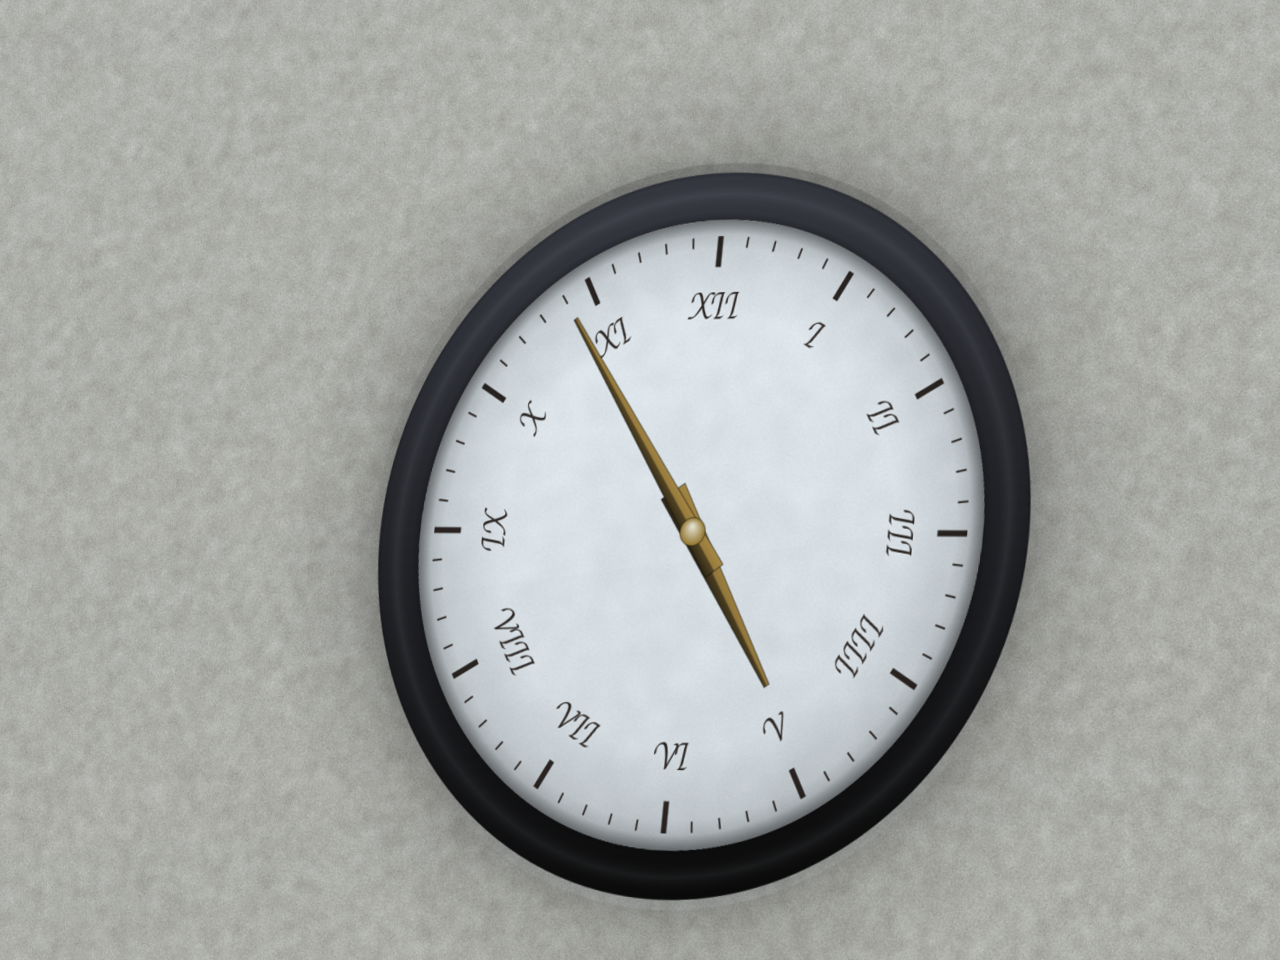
4:54
